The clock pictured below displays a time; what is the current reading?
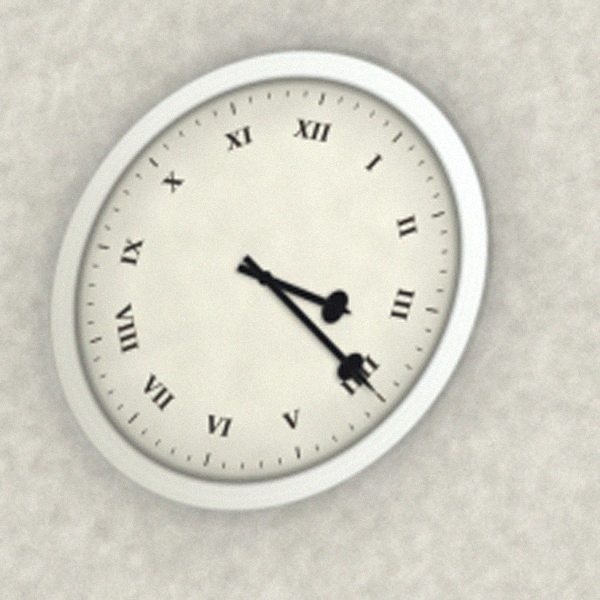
3:20
